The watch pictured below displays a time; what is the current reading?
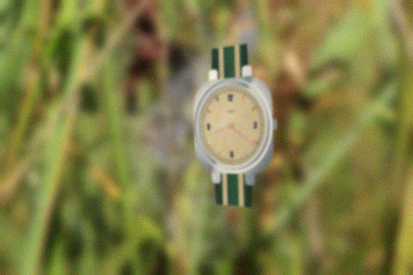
8:21
